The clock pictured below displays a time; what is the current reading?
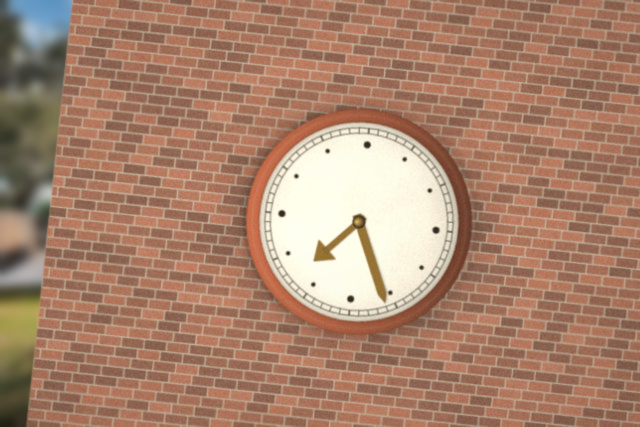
7:26
